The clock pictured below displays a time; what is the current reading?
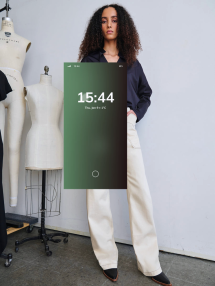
15:44
